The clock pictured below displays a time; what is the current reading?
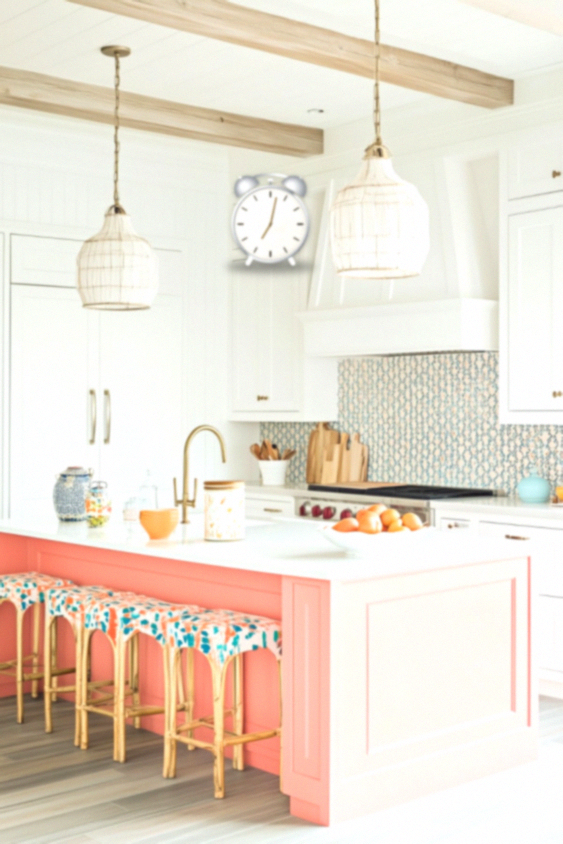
7:02
